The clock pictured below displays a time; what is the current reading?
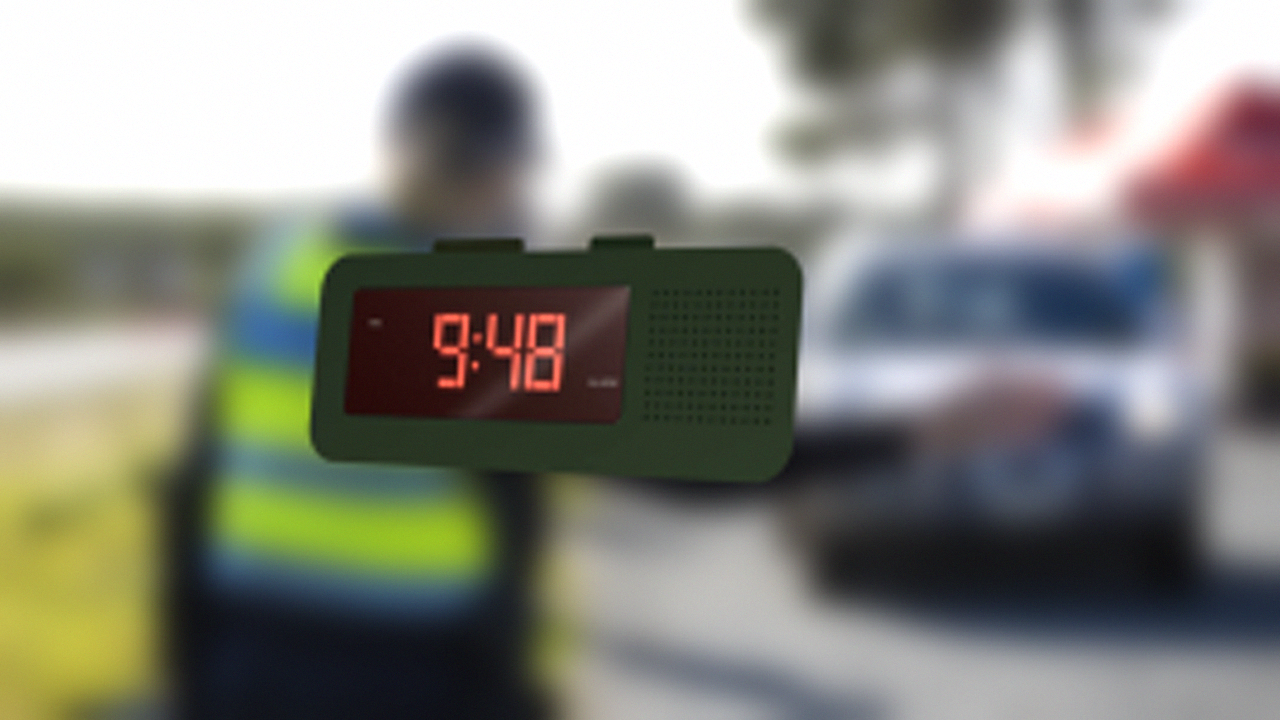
9:48
